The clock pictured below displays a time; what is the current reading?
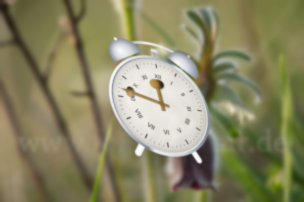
11:47
